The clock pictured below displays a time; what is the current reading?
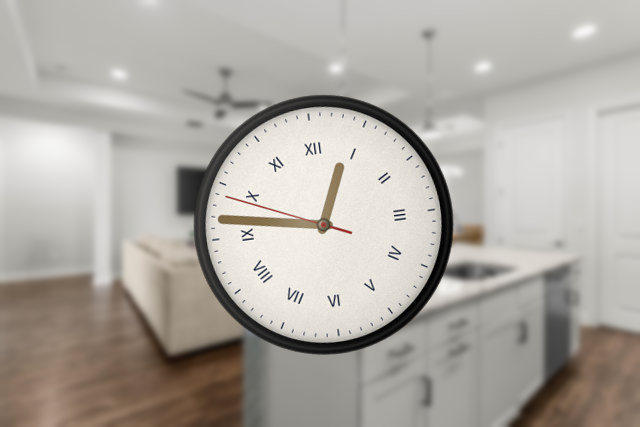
12:46:49
